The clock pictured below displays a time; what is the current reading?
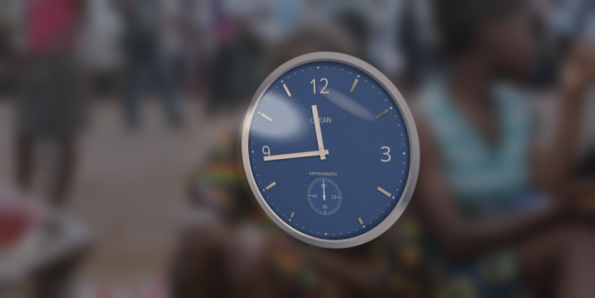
11:44
